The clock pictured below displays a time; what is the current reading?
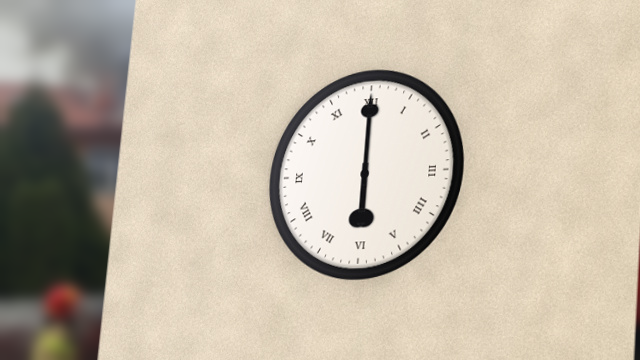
6:00
